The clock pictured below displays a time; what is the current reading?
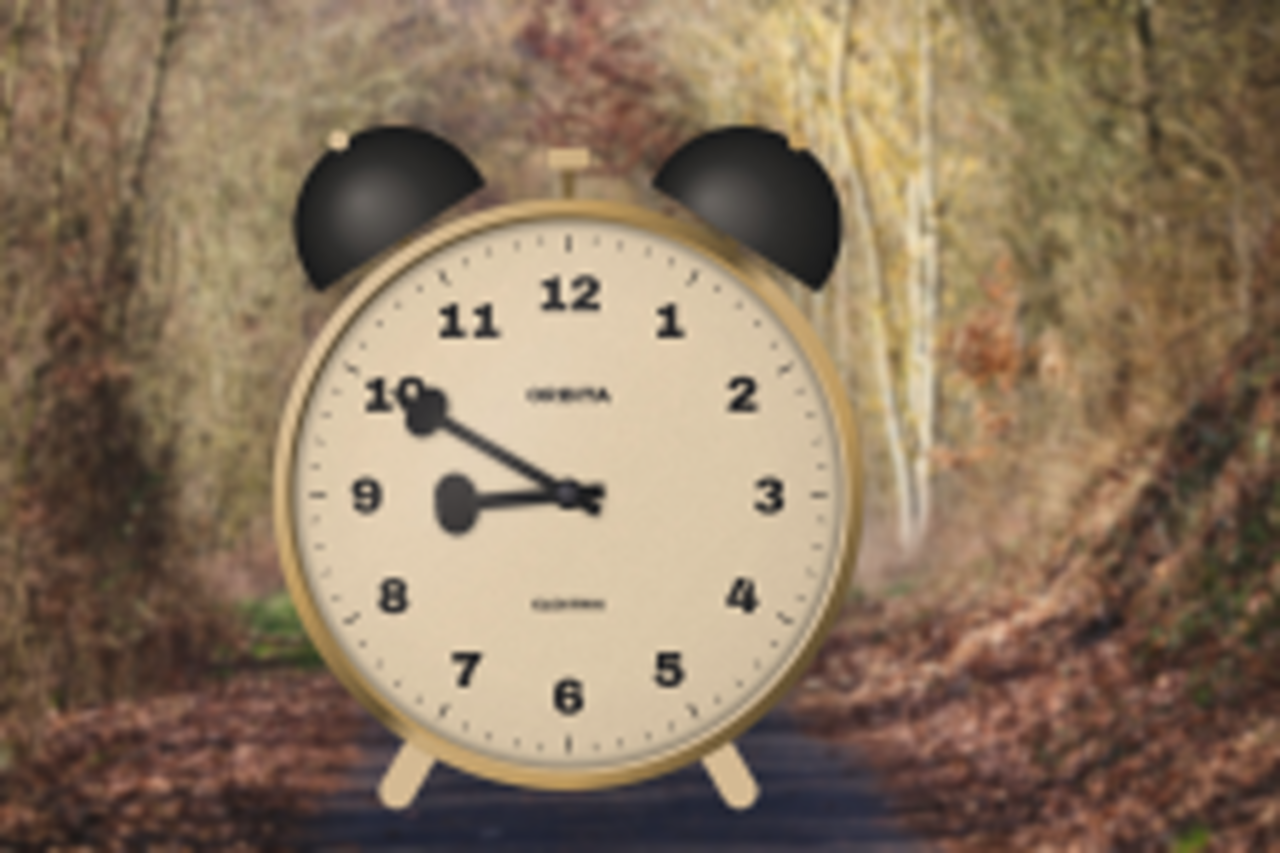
8:50
